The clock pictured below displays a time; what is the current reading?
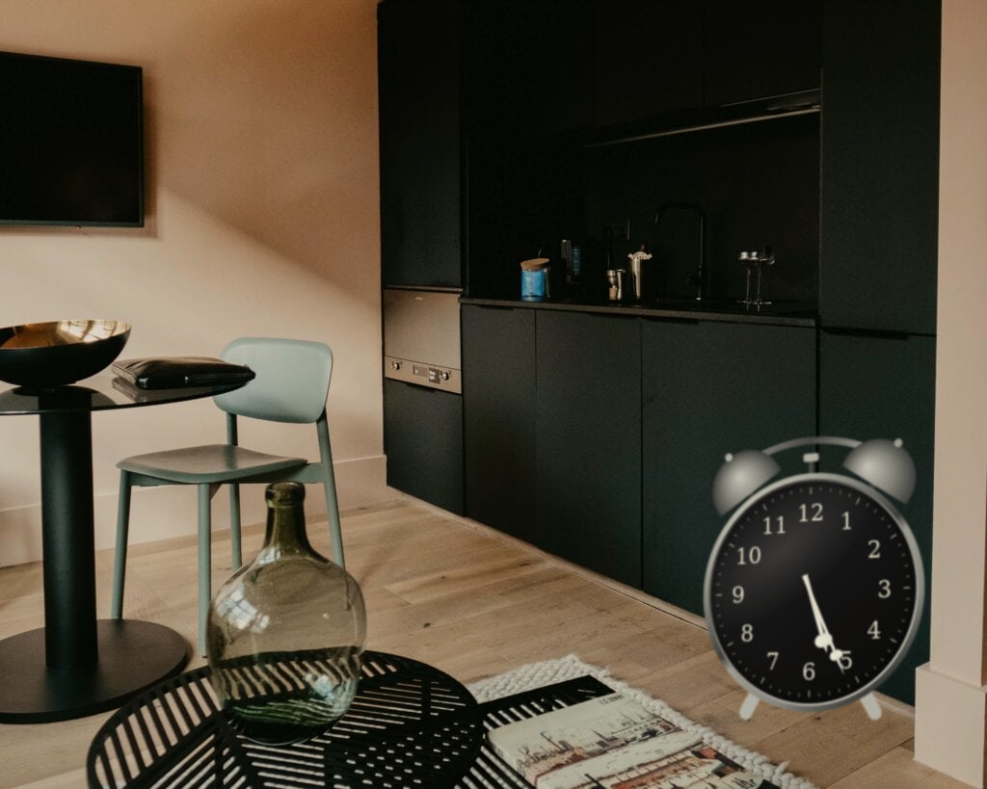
5:26
